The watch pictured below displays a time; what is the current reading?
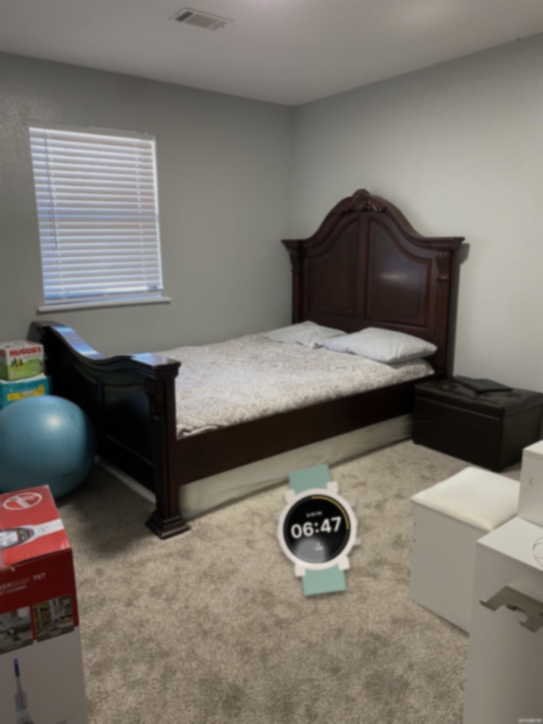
6:47
